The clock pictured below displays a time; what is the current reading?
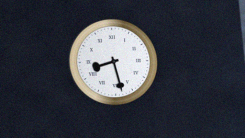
8:28
